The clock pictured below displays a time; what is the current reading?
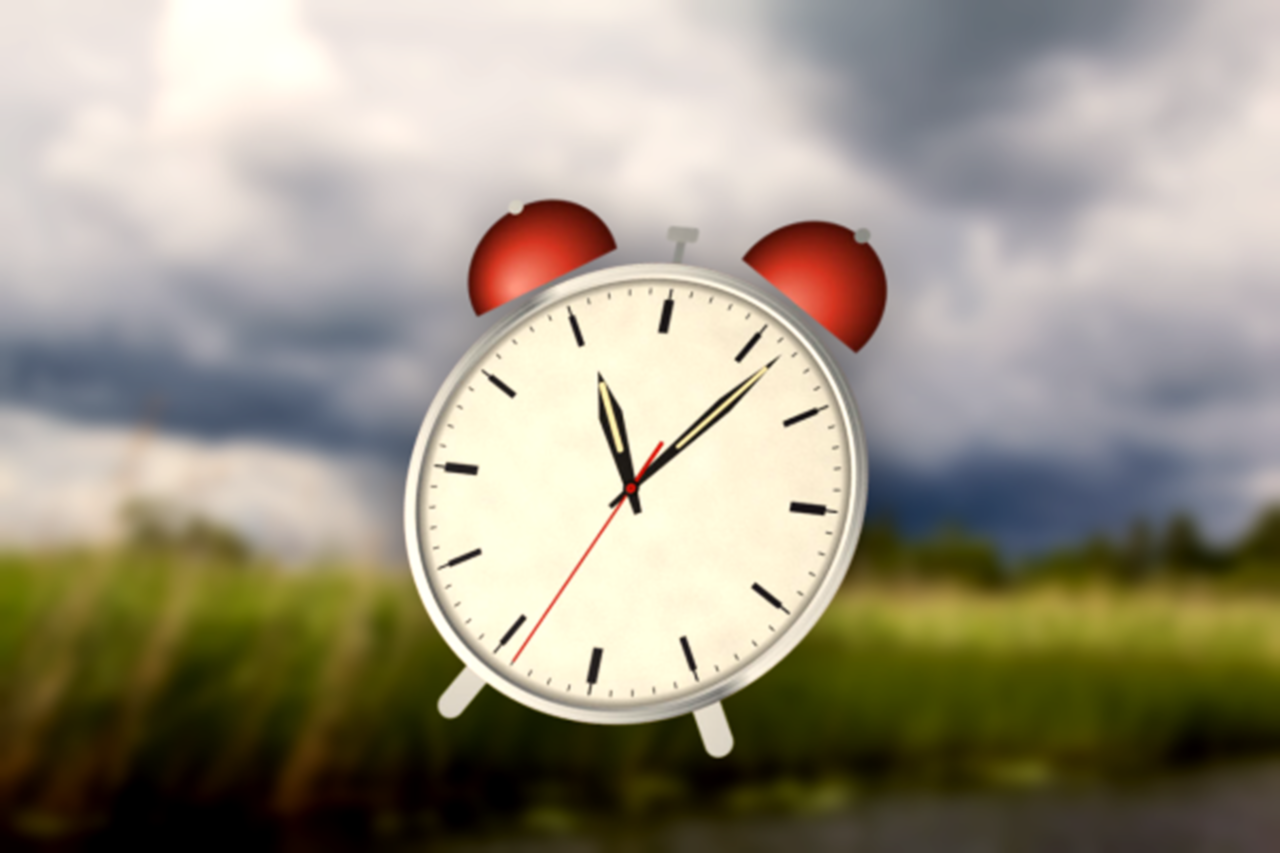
11:06:34
